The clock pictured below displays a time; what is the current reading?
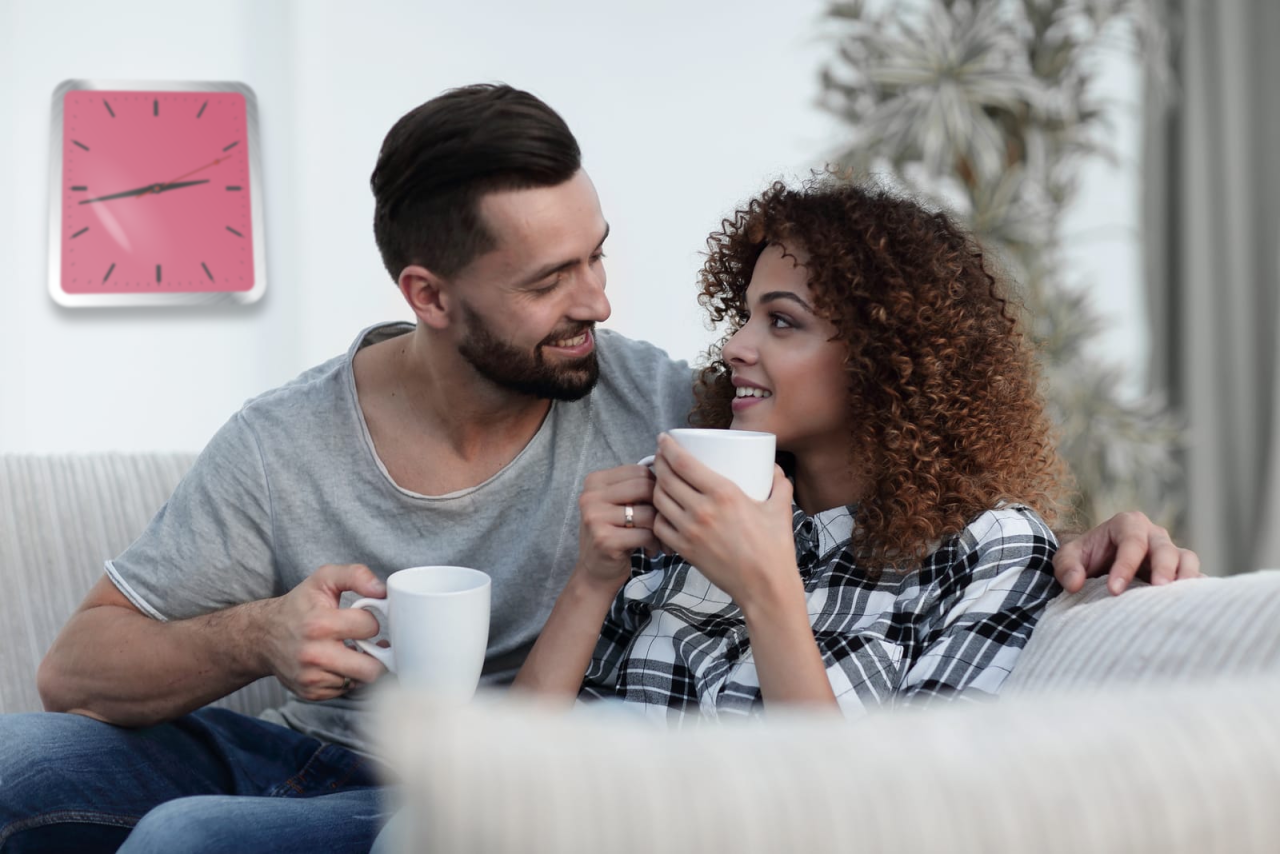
2:43:11
